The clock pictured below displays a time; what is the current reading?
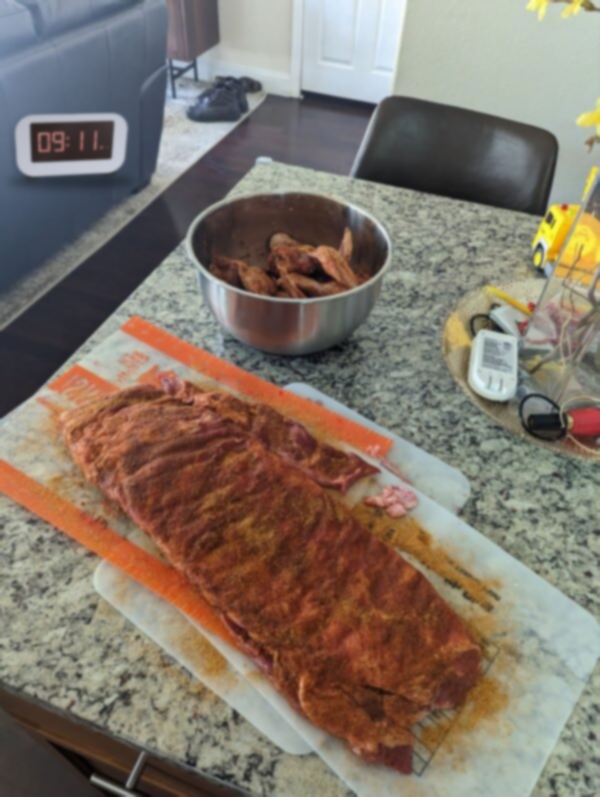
9:11
